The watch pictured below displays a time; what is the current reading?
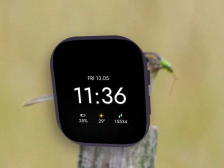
11:36
